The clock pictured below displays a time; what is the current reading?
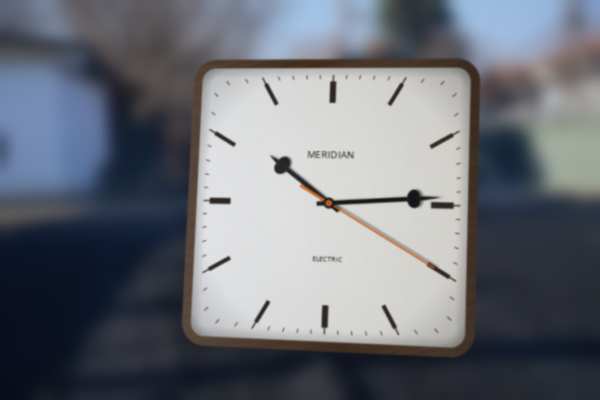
10:14:20
